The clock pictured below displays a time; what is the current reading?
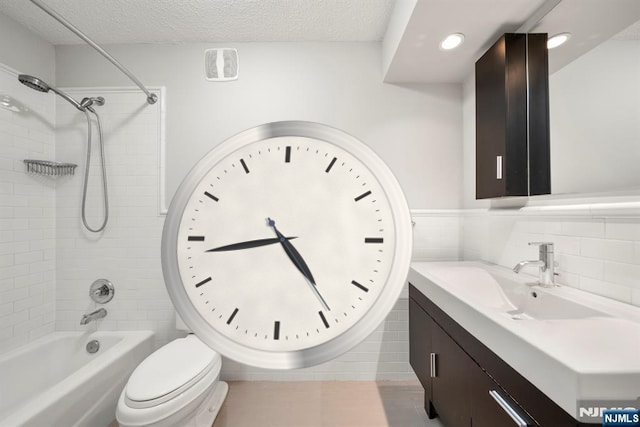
4:43:24
